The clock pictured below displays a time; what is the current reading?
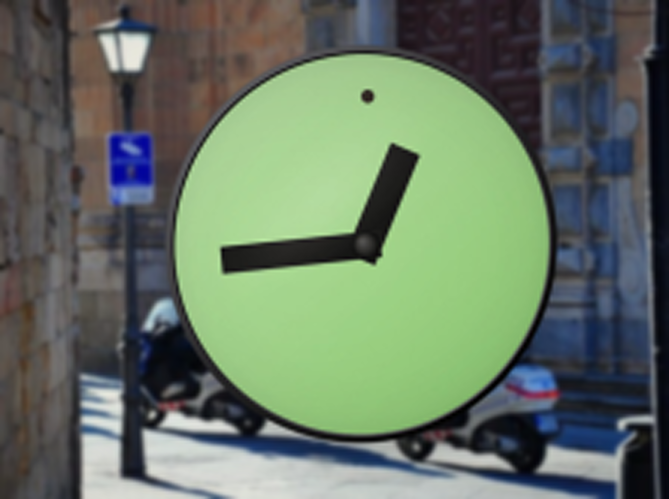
12:44
